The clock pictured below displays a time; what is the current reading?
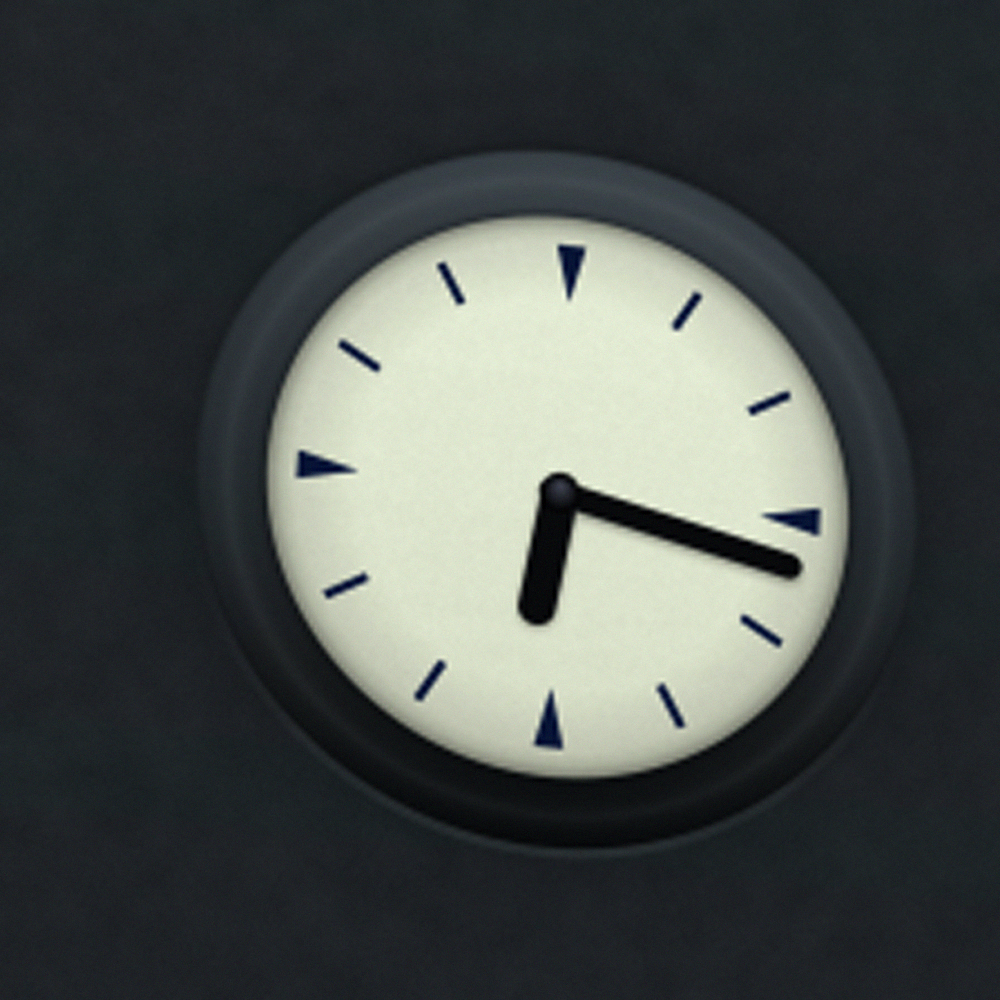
6:17
